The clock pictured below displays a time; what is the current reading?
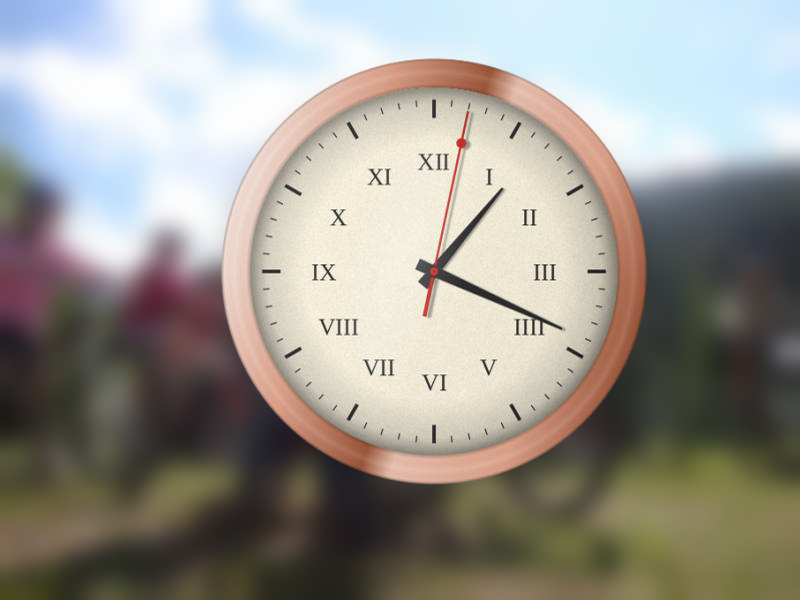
1:19:02
